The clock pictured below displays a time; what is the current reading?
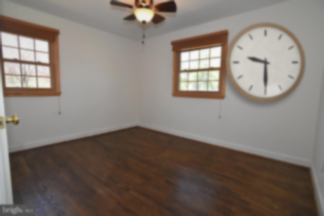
9:30
